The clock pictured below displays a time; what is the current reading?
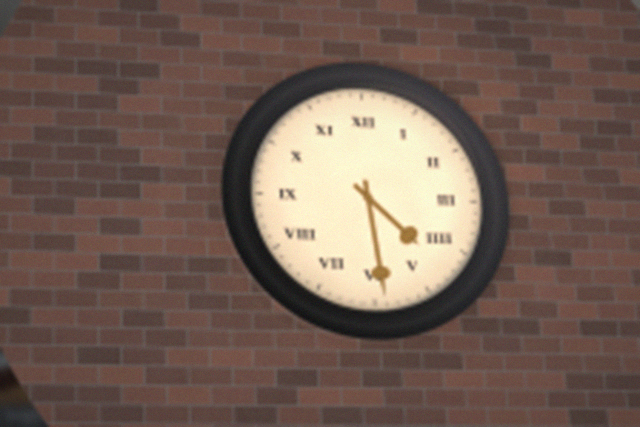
4:29
